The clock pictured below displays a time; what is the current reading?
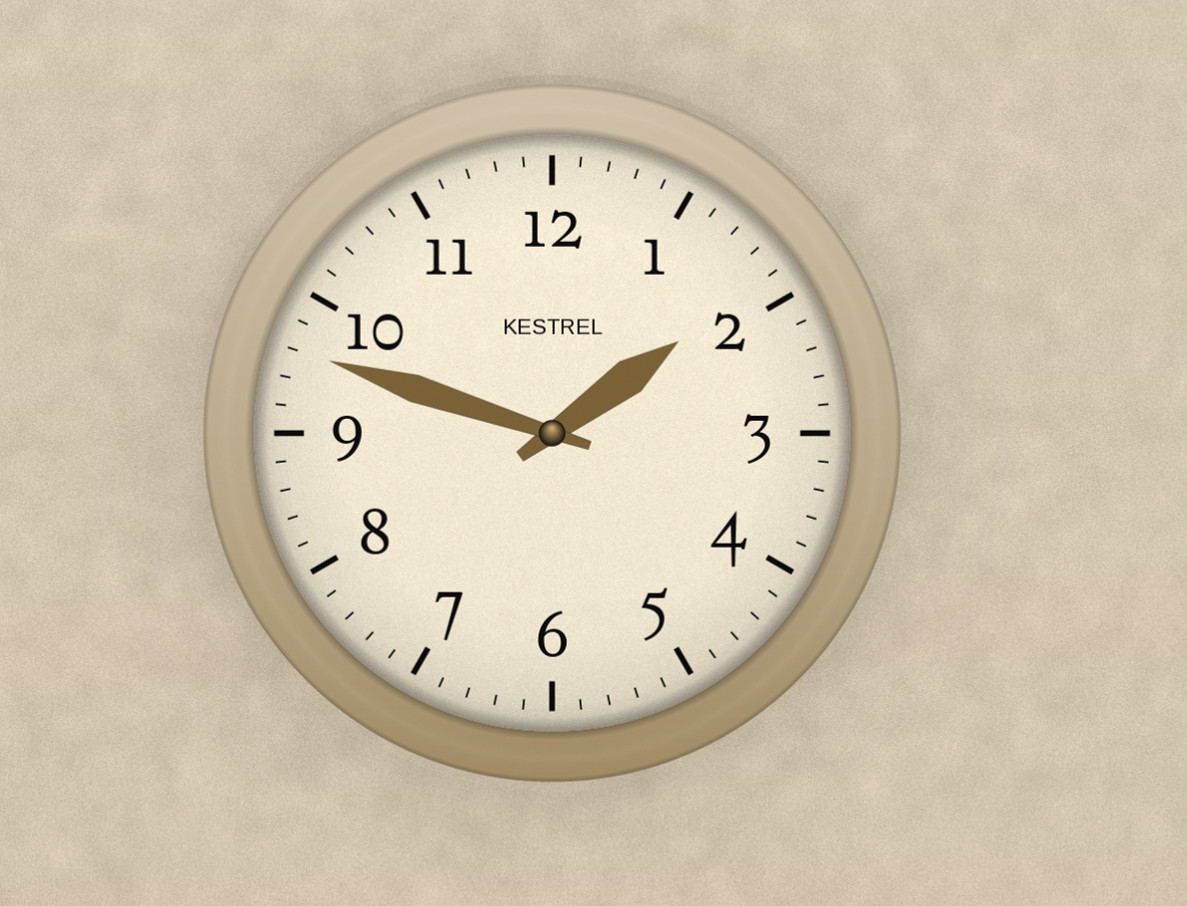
1:48
